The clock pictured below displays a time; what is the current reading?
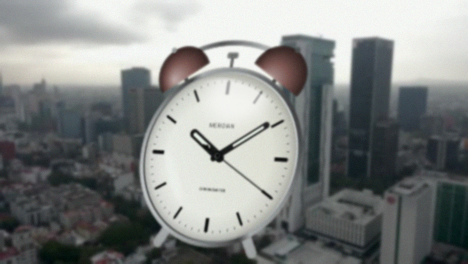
10:09:20
